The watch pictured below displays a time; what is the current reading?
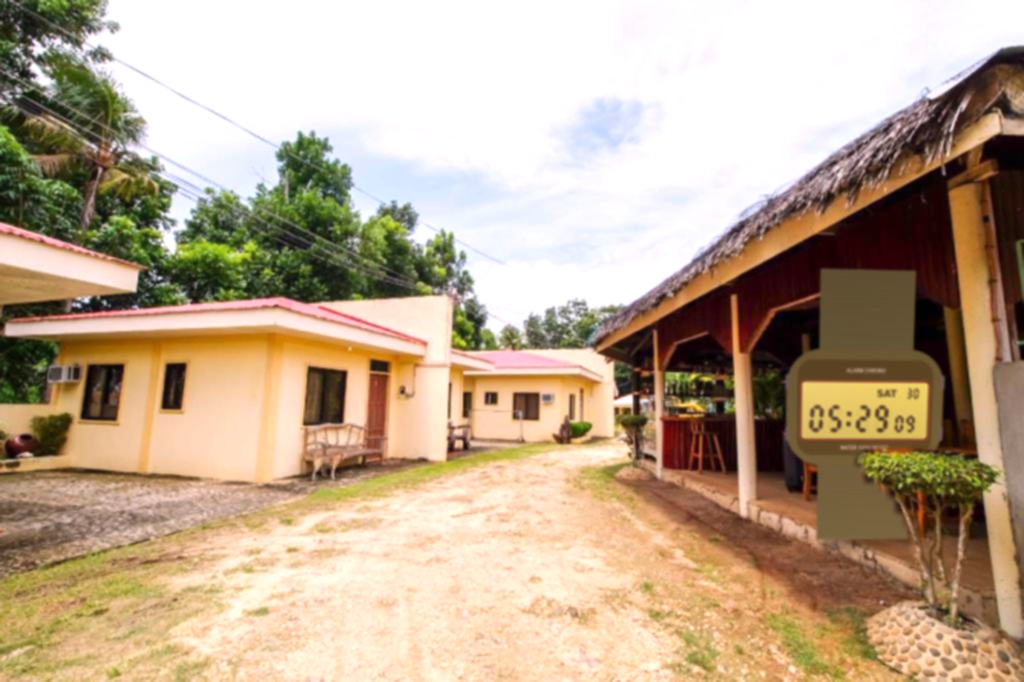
5:29:09
